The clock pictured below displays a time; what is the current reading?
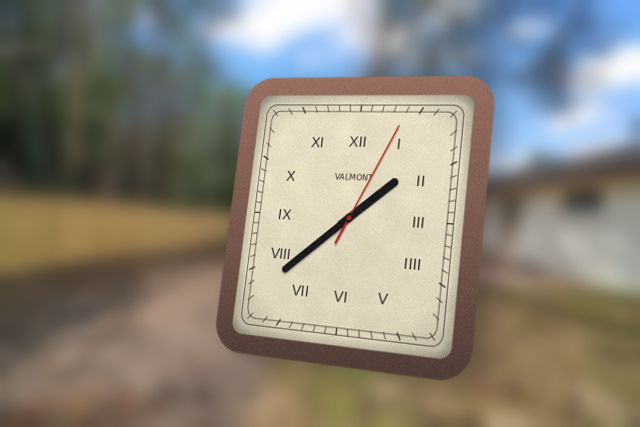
1:38:04
